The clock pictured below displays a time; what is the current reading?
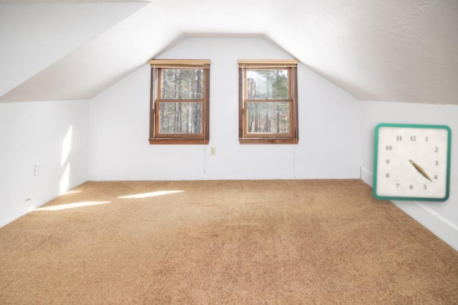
4:22
